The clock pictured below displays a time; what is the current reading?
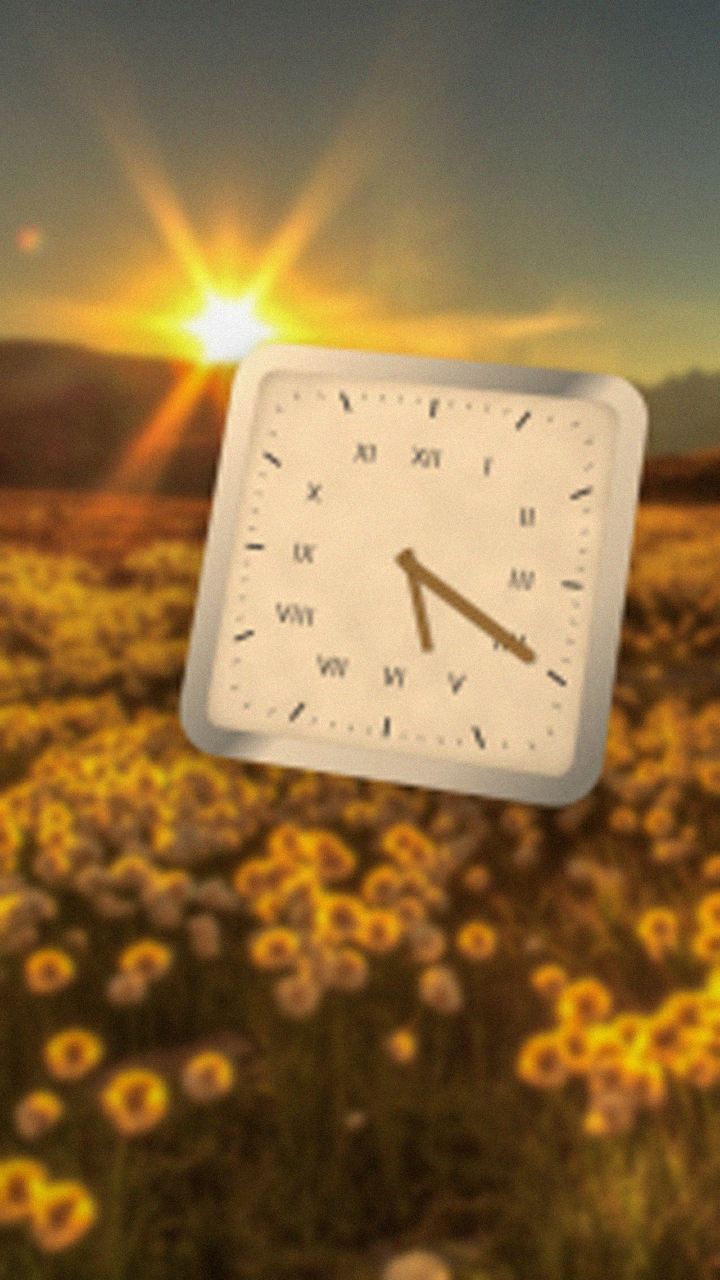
5:20
